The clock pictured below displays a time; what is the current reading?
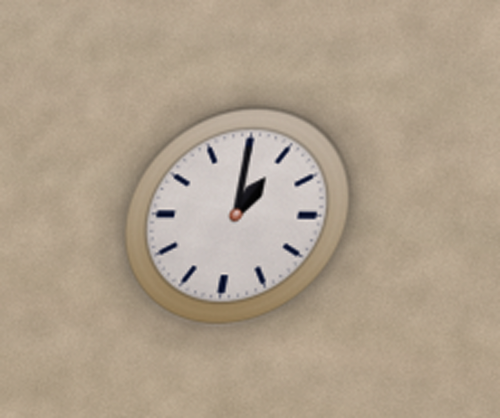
1:00
